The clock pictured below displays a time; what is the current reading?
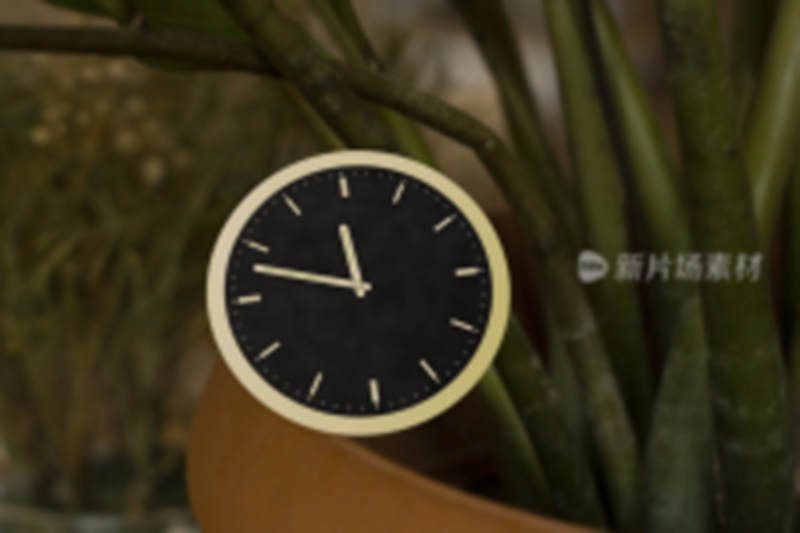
11:48
